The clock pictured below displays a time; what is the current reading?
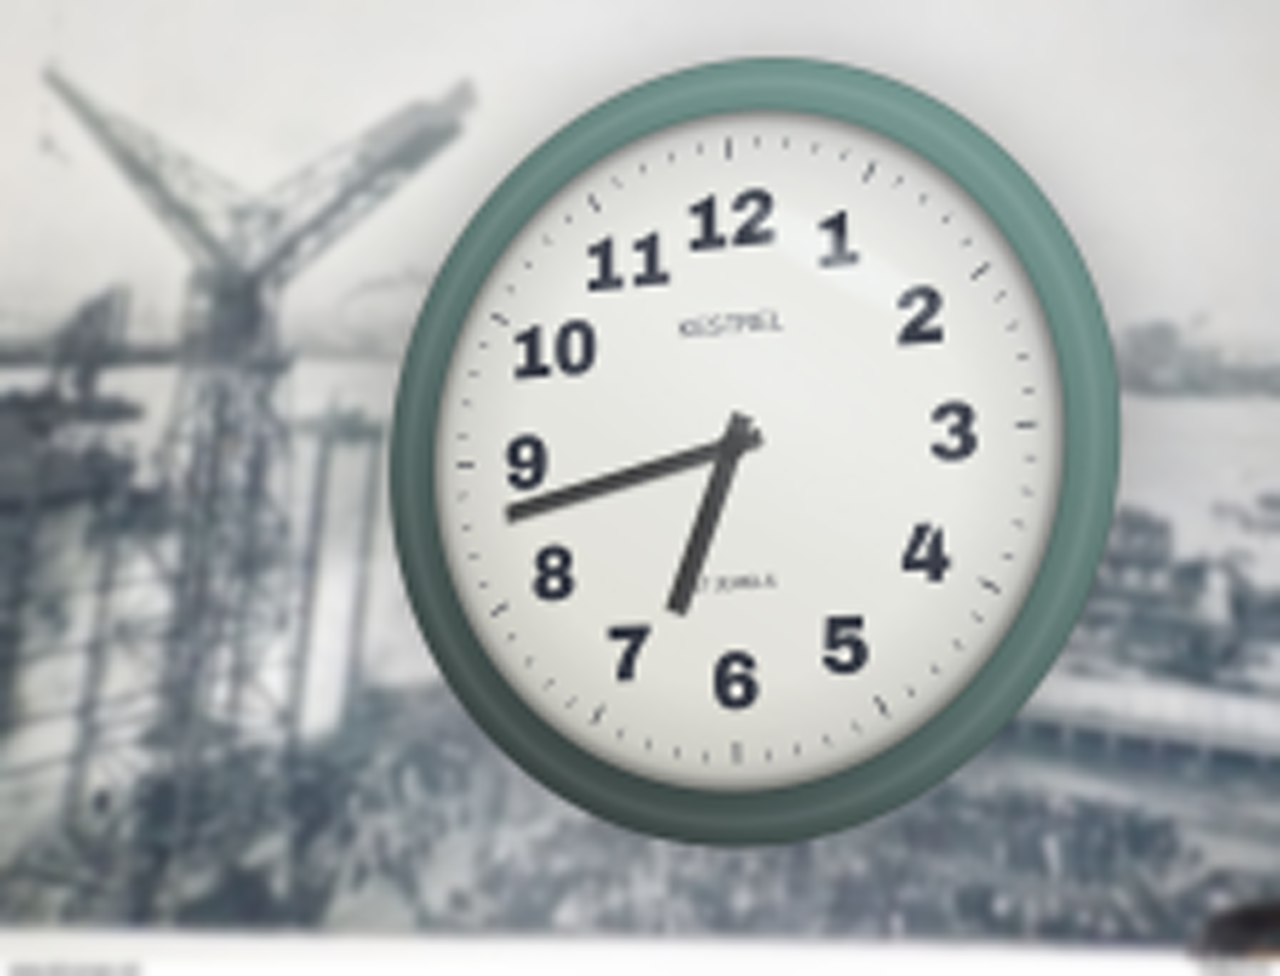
6:43
